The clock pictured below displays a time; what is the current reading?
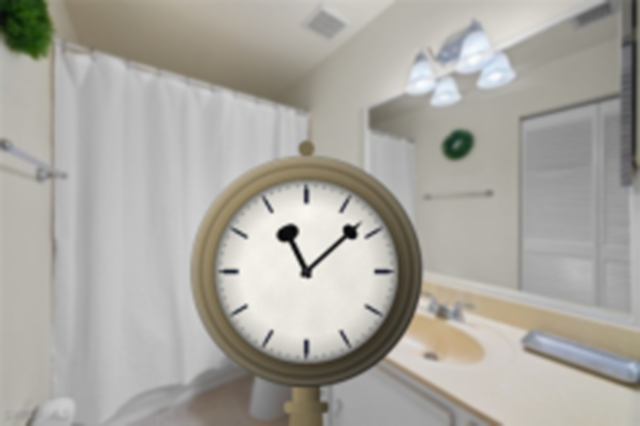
11:08
